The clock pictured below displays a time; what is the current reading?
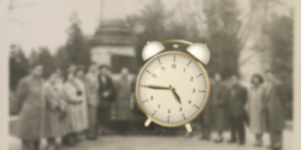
4:45
